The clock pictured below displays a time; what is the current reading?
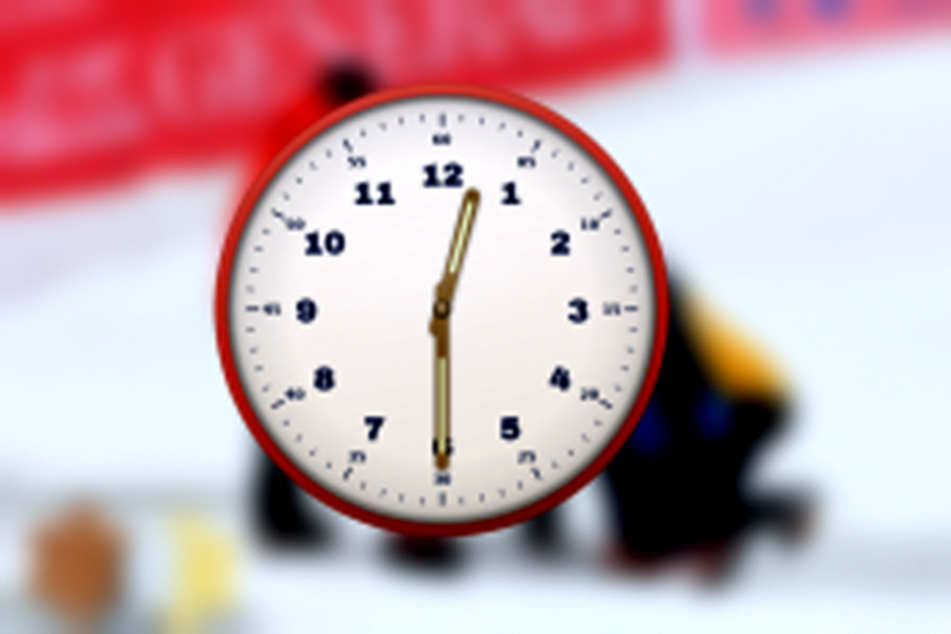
12:30
